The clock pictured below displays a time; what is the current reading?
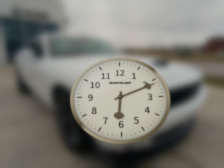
6:11
